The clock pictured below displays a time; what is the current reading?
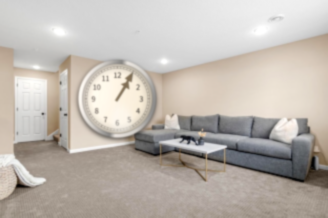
1:05
